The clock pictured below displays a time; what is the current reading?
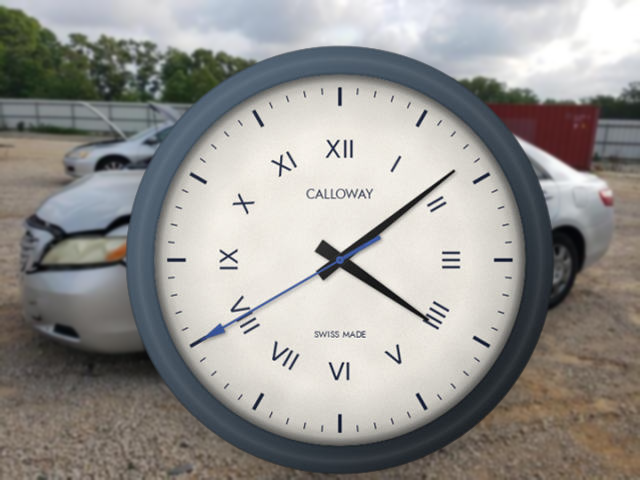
4:08:40
